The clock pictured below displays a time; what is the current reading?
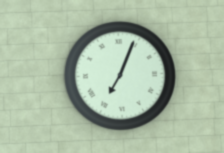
7:04
